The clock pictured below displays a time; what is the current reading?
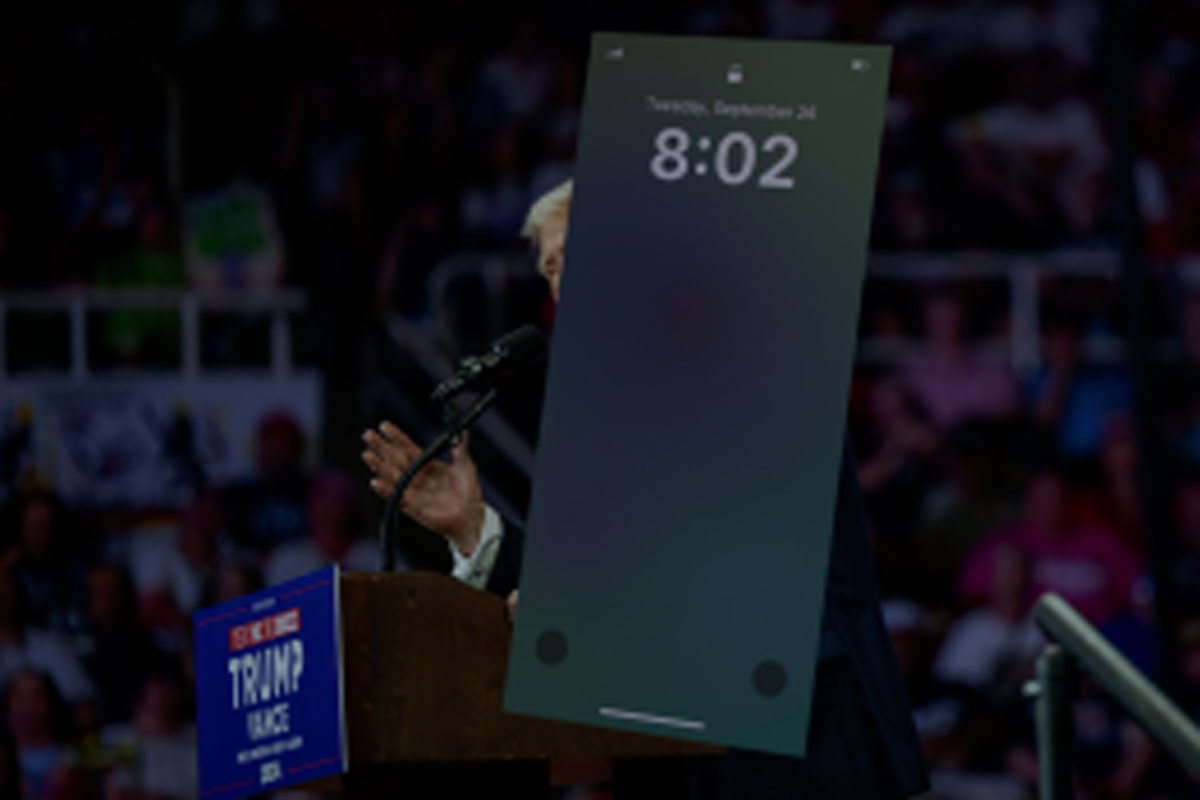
8:02
